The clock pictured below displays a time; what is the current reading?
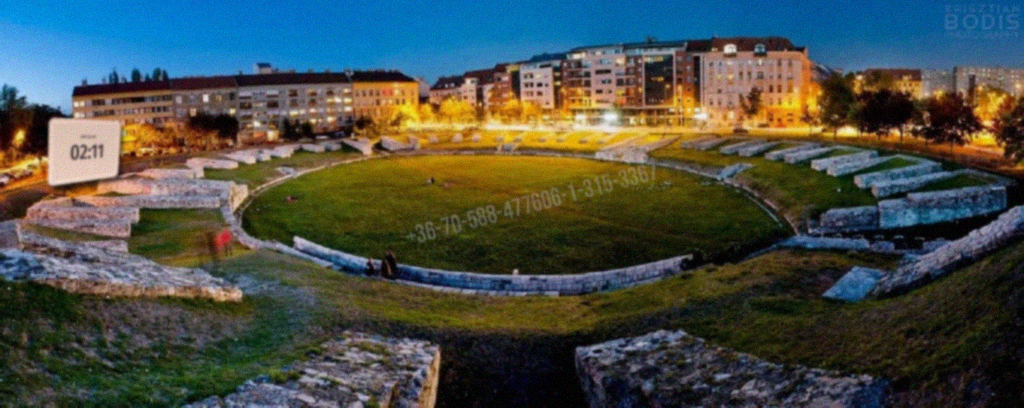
2:11
